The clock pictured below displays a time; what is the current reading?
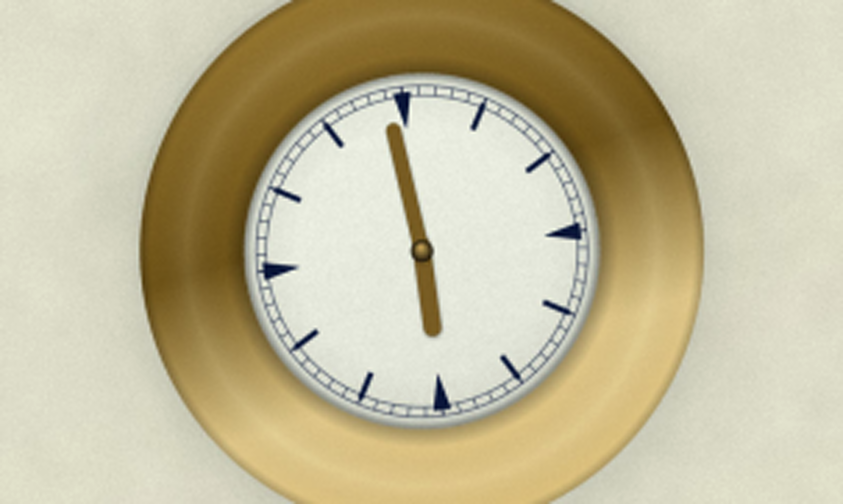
5:59
